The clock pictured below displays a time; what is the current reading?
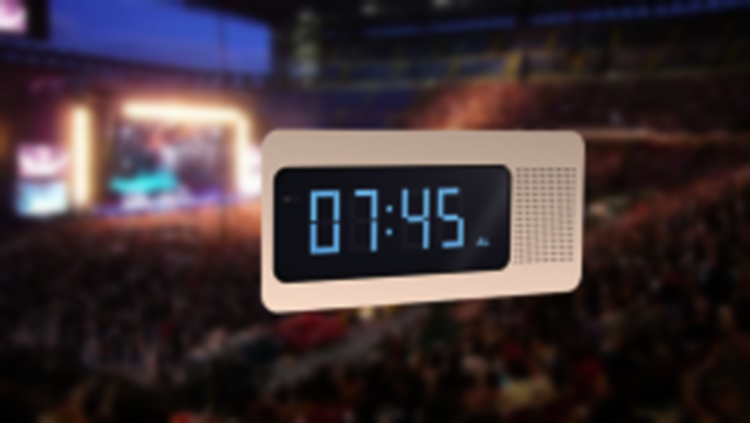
7:45
